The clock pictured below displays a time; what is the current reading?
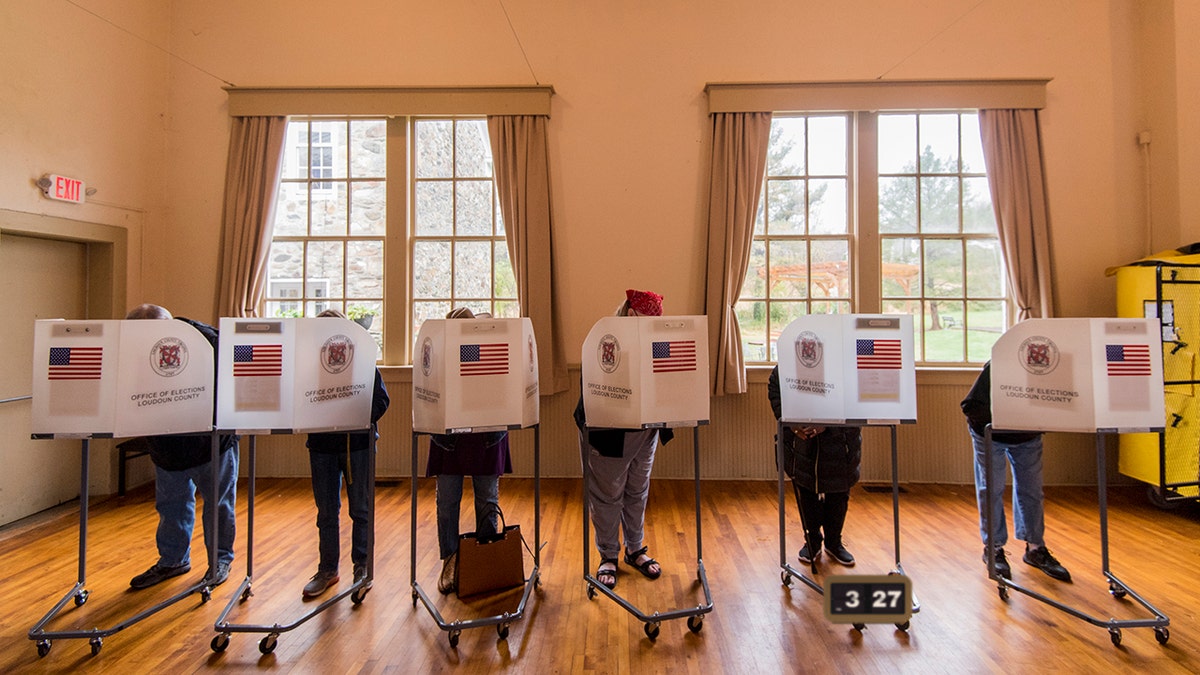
3:27
